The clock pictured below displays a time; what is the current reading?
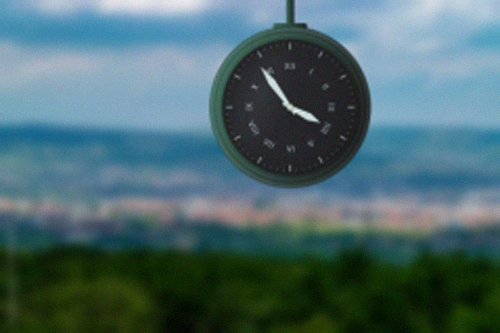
3:54
